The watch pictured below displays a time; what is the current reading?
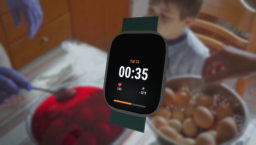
0:35
